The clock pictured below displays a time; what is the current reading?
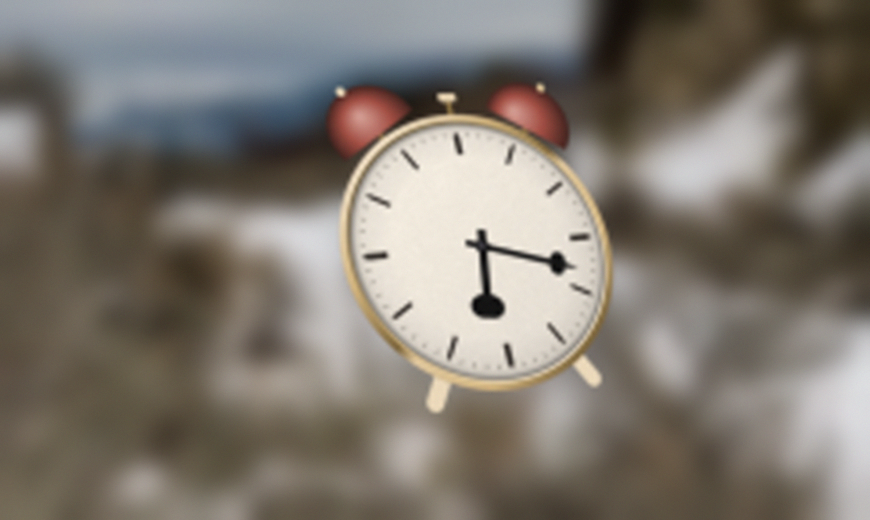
6:18
